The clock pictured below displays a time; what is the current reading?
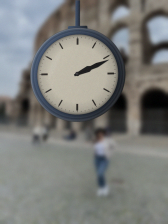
2:11
